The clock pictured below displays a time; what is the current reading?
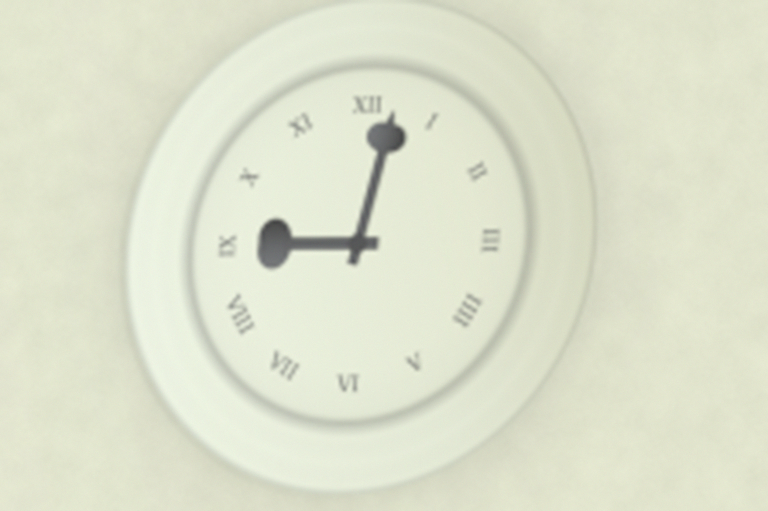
9:02
